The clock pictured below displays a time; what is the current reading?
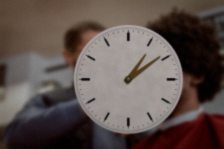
1:09
